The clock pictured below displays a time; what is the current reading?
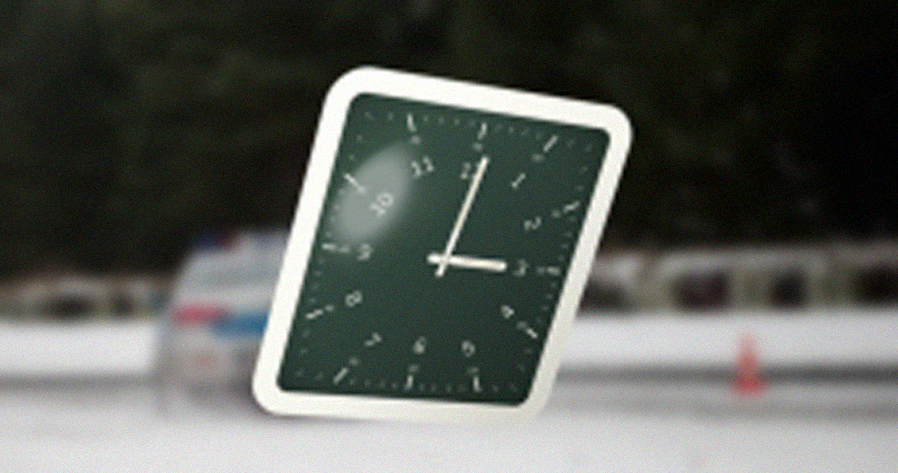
3:01
